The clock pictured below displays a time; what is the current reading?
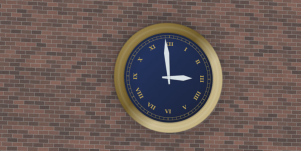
2:59
